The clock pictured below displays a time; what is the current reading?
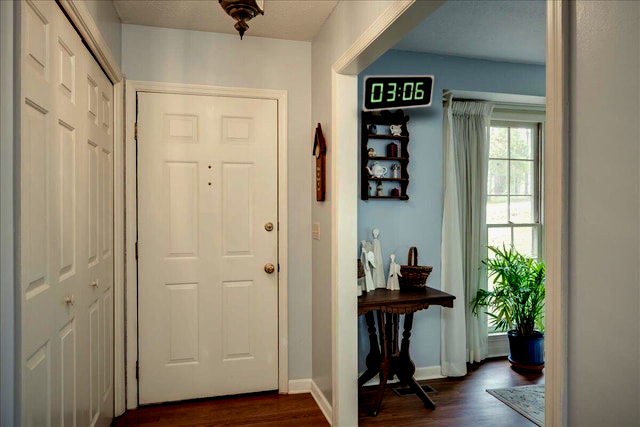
3:06
